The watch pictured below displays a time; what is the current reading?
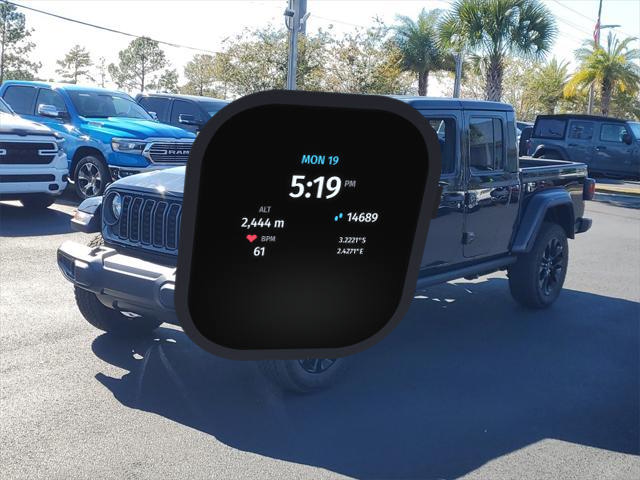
5:19
